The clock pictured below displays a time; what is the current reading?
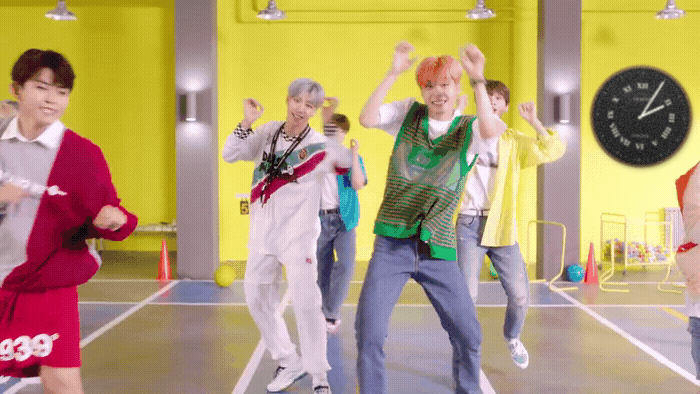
2:05
